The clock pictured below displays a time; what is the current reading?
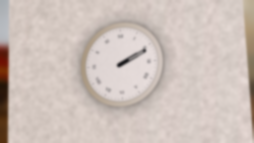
2:11
